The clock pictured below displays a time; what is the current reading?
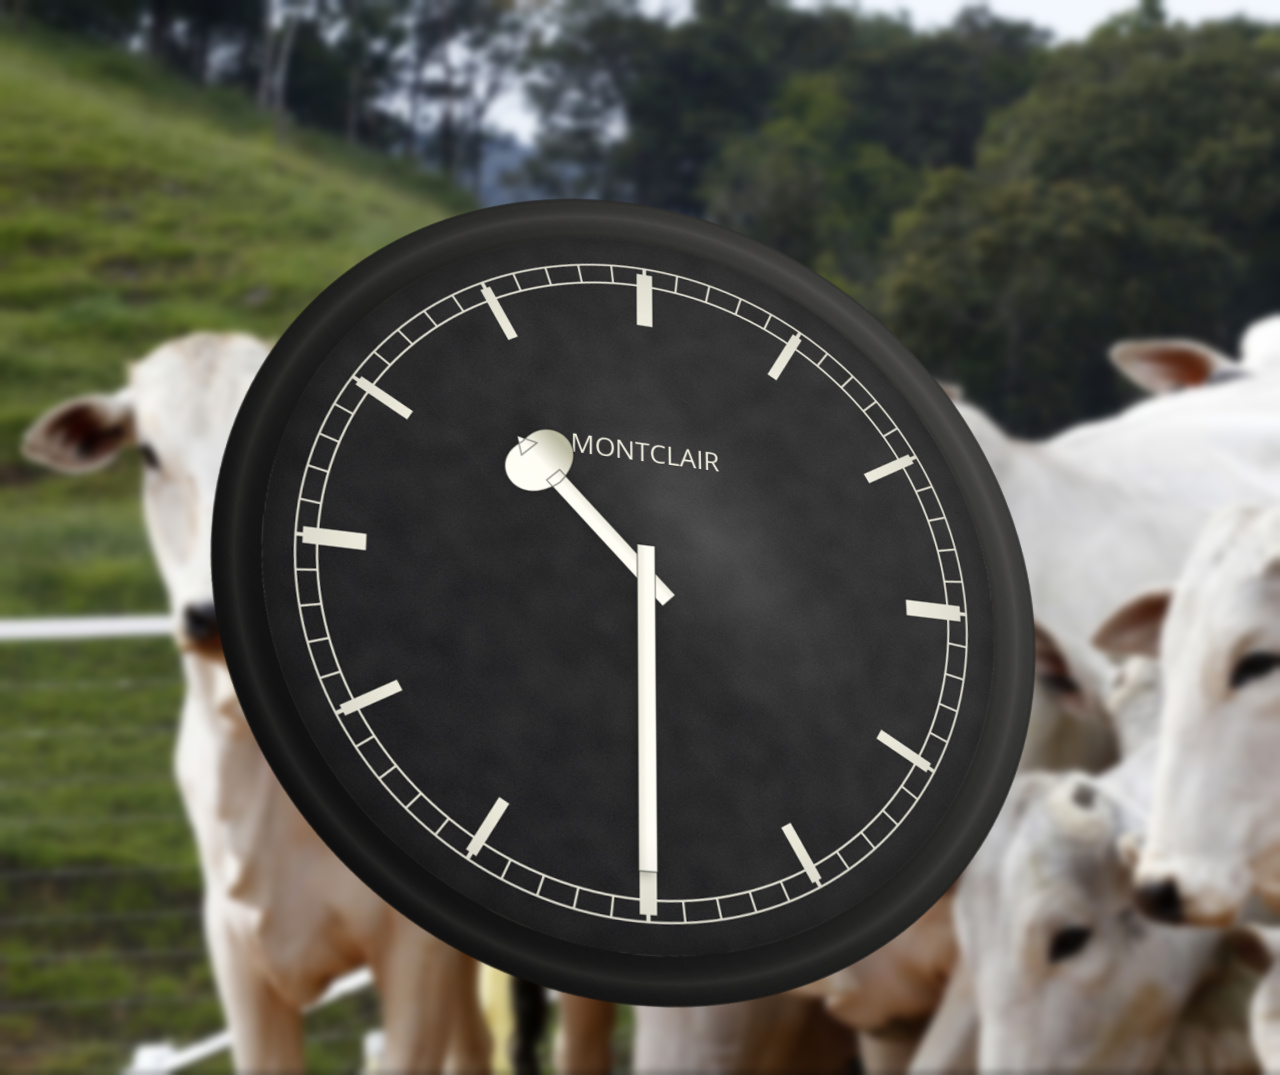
10:30
